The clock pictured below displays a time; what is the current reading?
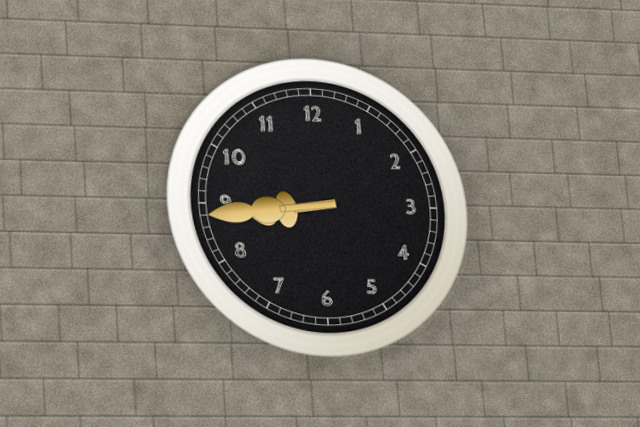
8:44
